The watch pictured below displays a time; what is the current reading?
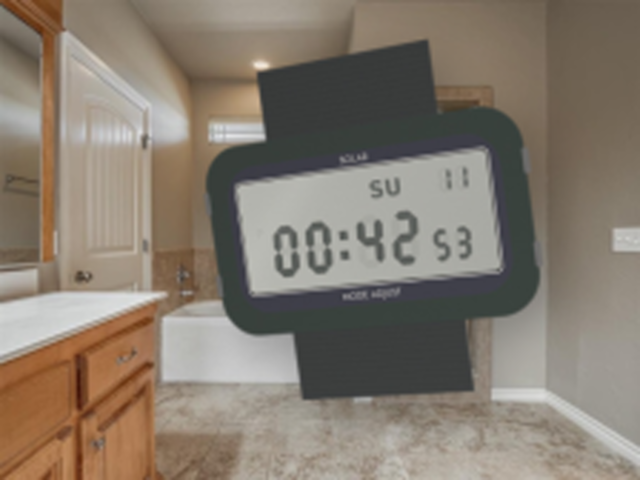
0:42:53
